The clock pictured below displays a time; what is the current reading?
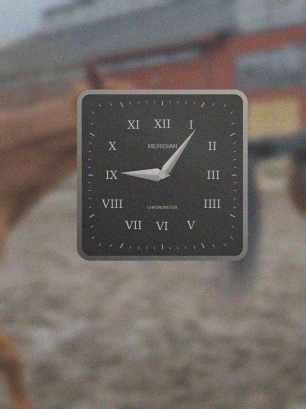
9:06
